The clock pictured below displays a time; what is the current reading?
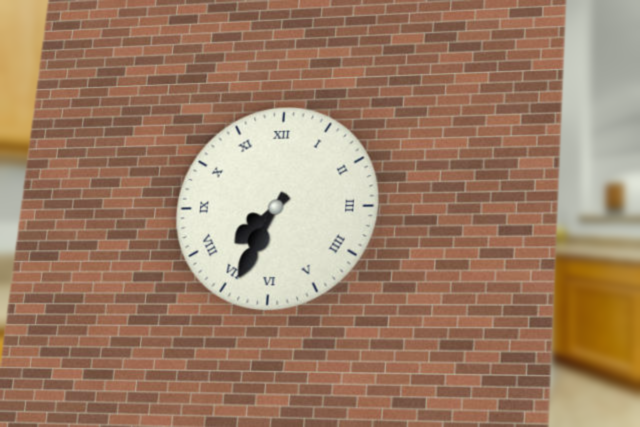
7:34
